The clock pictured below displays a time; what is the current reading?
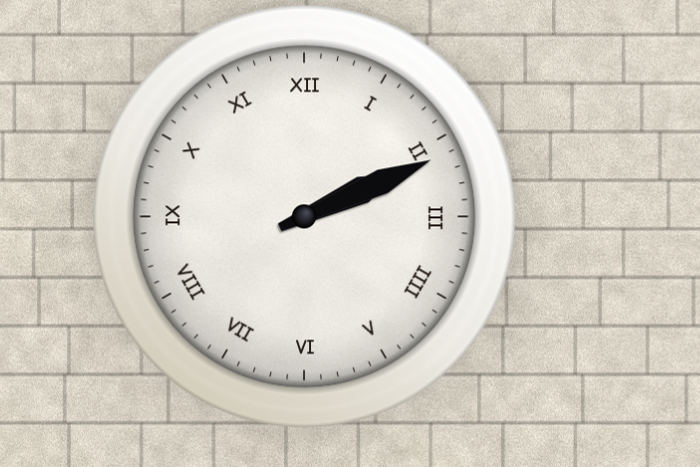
2:11
